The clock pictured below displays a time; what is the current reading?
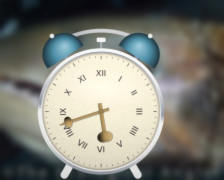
5:42
